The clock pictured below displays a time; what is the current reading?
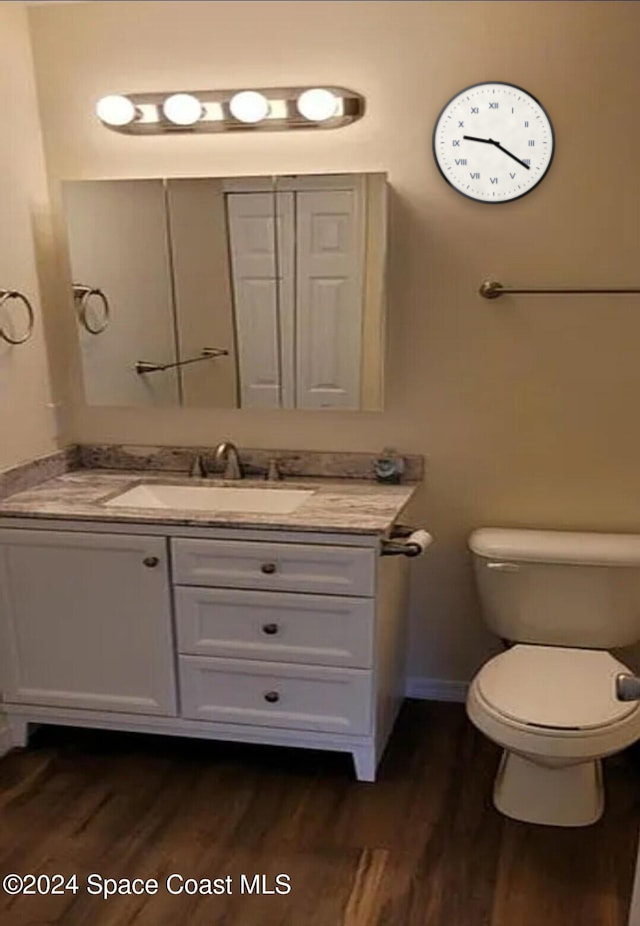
9:21
